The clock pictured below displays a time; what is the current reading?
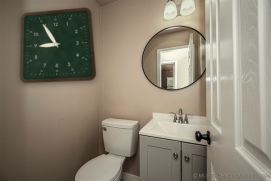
8:55
